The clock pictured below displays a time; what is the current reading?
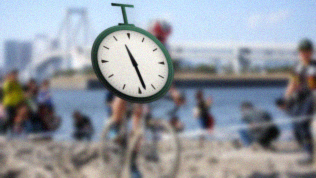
11:28
